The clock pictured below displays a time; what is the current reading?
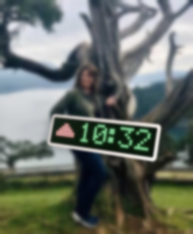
10:32
